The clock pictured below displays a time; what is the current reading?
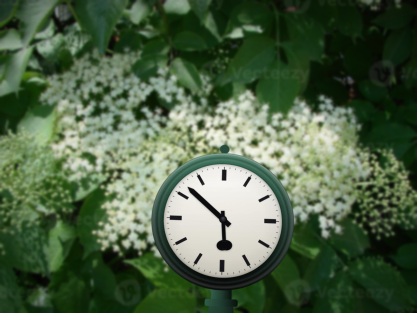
5:52
